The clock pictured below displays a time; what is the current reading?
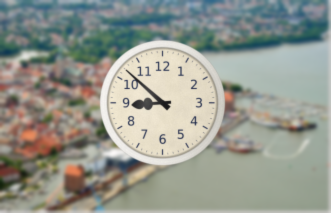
8:52
